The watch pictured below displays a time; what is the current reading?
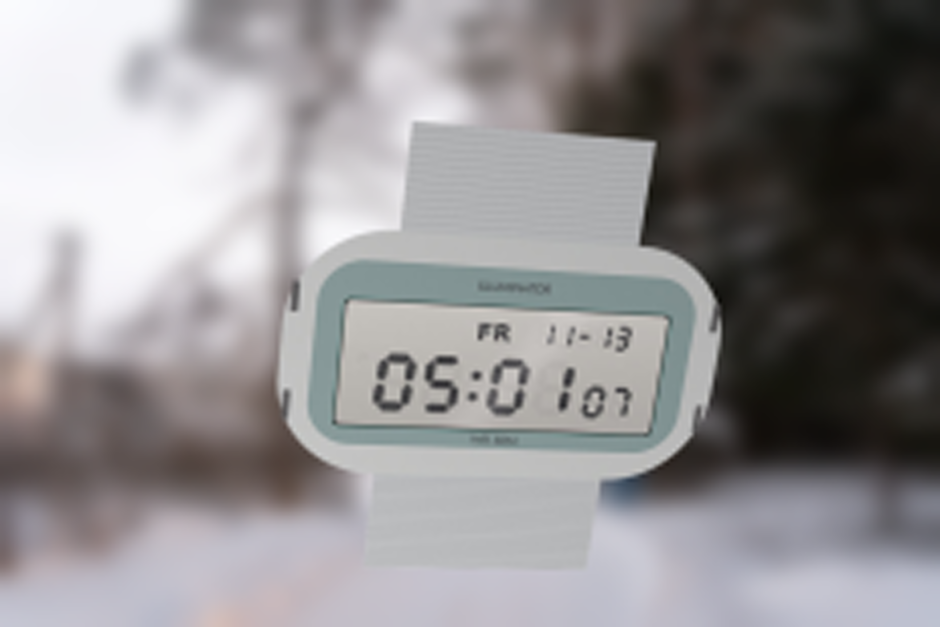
5:01:07
